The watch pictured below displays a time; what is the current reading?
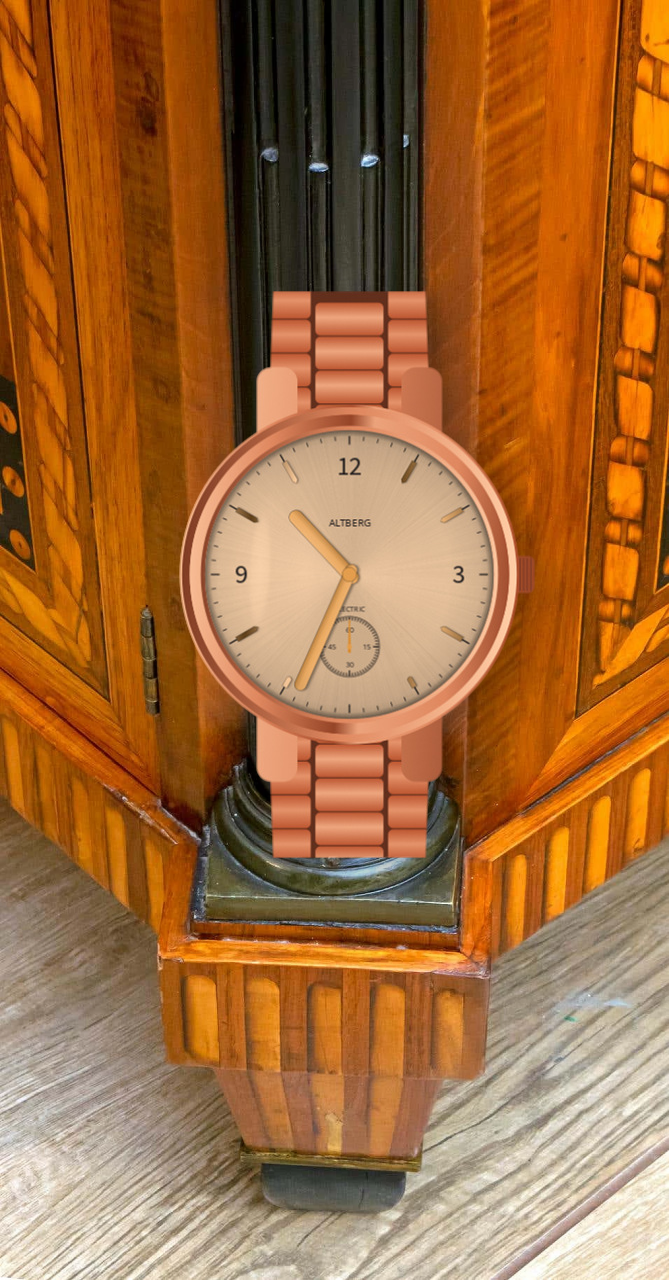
10:34
